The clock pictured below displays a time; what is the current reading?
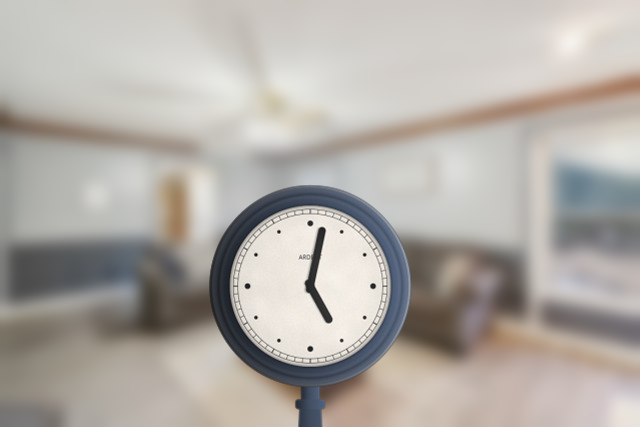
5:02
